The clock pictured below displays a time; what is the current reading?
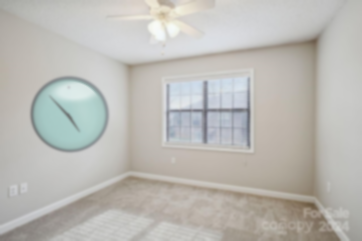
4:53
